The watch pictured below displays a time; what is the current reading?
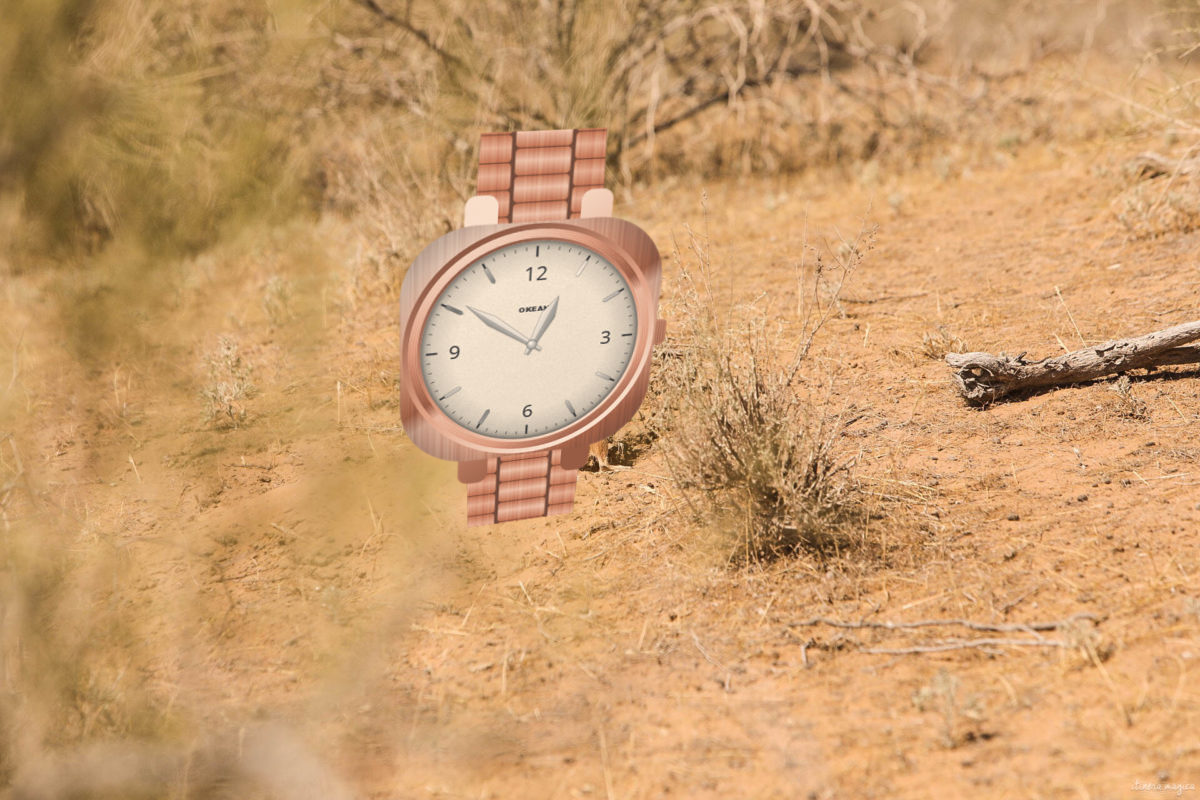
12:51
